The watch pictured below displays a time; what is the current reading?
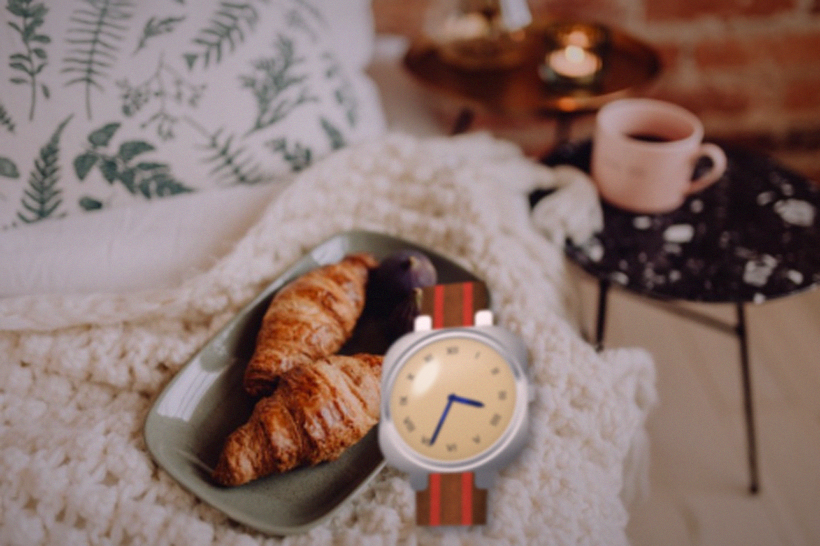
3:34
